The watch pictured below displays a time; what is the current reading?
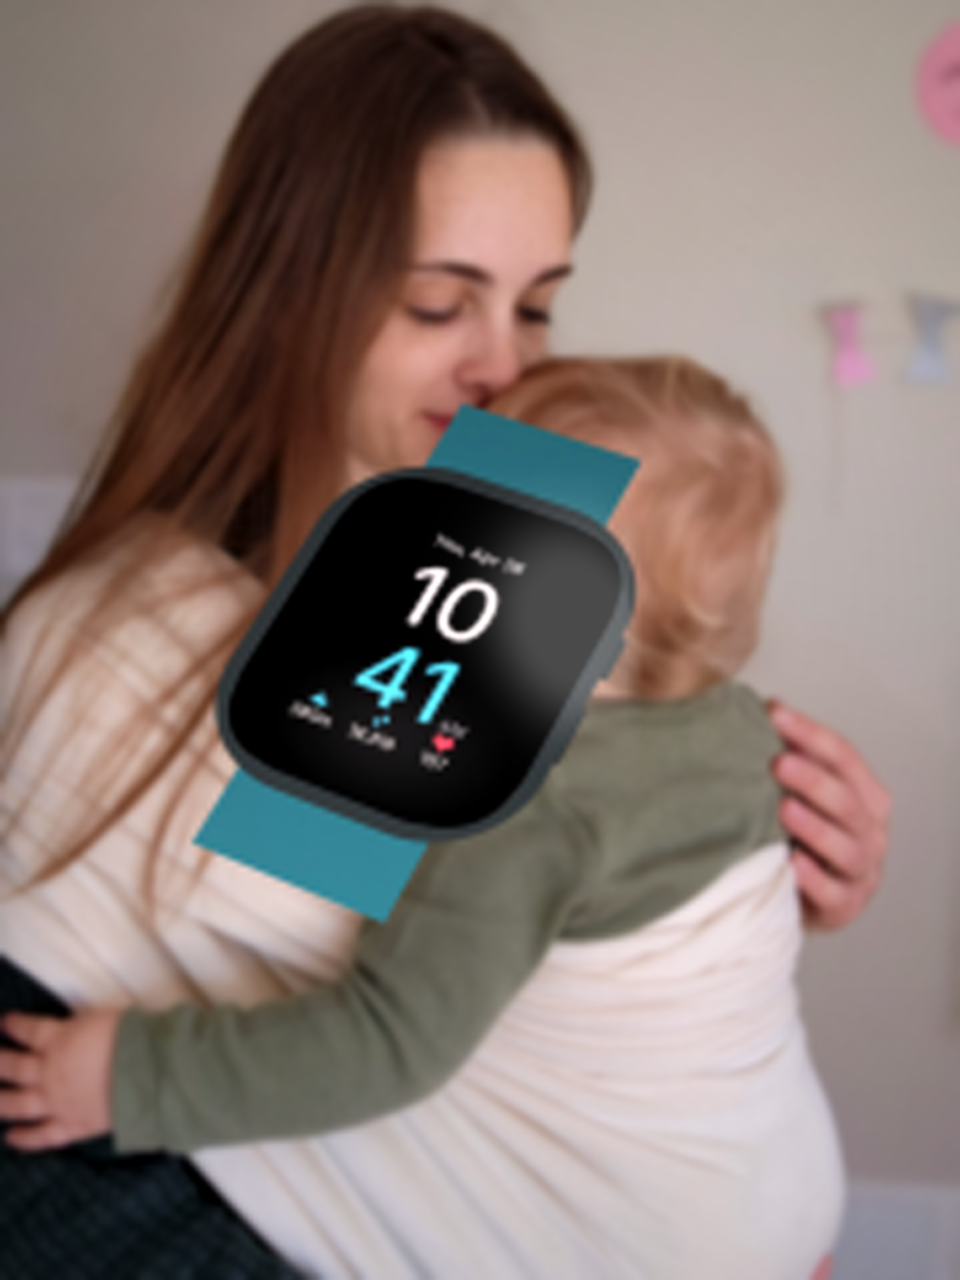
10:41
